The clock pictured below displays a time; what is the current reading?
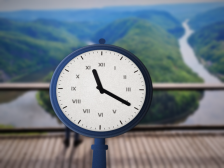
11:20
